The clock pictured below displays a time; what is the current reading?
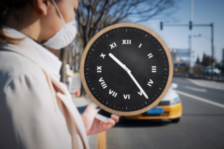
10:24
